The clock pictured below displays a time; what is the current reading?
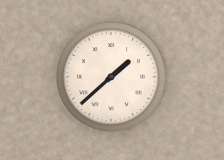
1:38
